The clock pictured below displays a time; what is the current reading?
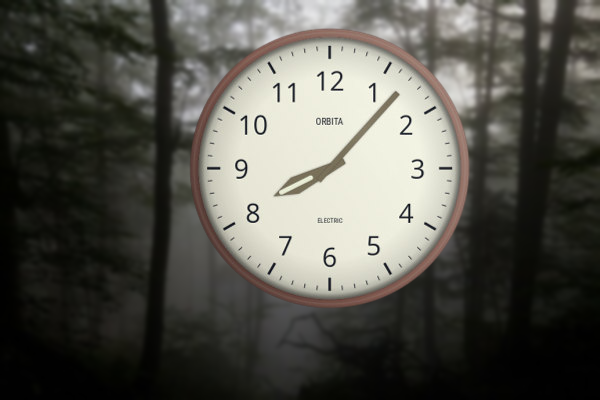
8:07
